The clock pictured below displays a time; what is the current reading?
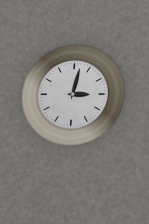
3:02
